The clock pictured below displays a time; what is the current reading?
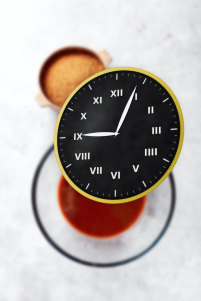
9:04
